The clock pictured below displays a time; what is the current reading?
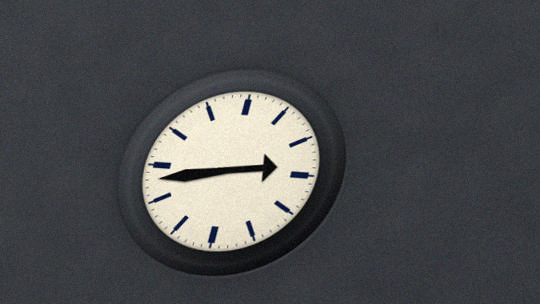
2:43
